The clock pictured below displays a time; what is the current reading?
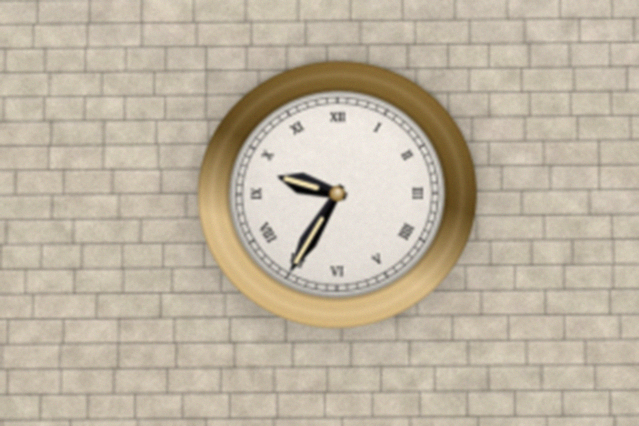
9:35
